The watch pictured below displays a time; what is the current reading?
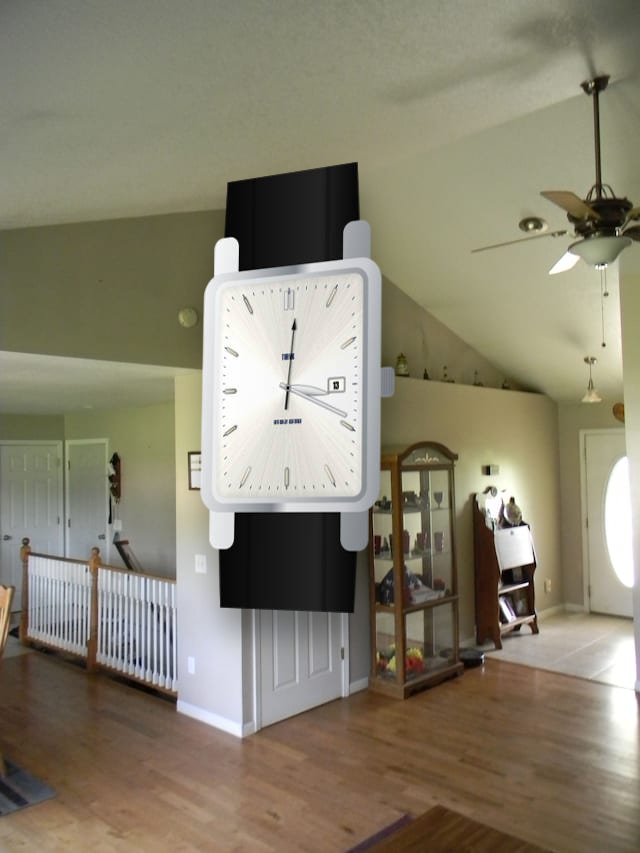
3:19:01
